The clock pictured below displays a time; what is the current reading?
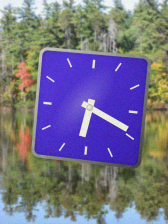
6:19
